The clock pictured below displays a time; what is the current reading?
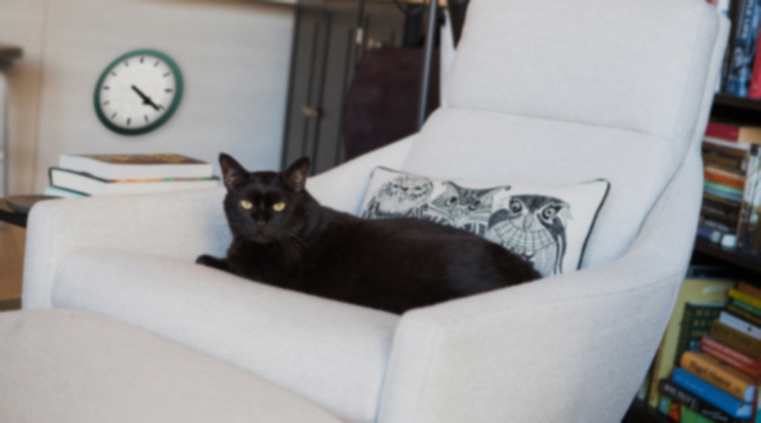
4:21
